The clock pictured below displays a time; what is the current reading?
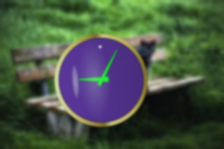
9:05
